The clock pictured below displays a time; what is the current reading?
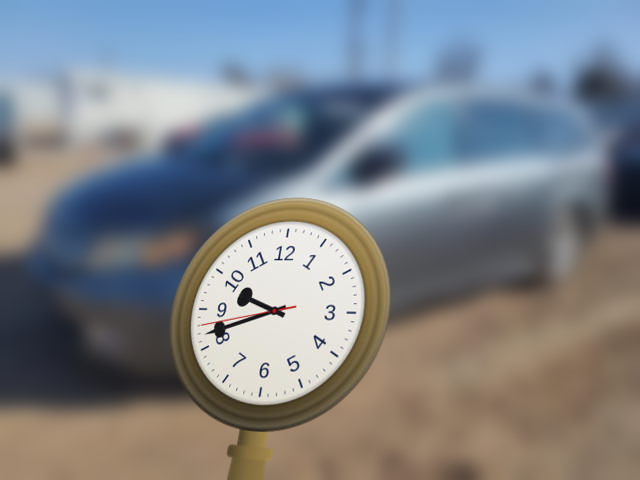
9:41:43
